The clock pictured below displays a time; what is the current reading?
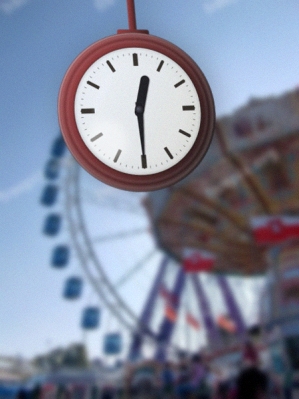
12:30
